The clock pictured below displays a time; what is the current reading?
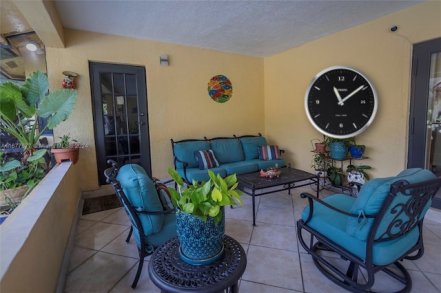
11:09
